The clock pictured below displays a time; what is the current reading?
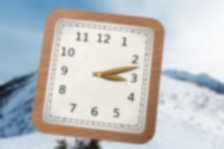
3:12
